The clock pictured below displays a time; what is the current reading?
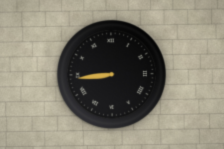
8:44
